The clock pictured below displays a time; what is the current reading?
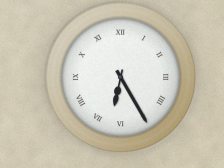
6:25
